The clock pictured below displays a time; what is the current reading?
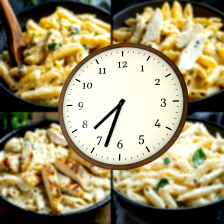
7:33
